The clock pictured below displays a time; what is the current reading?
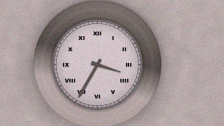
3:35
